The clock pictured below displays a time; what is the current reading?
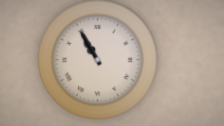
10:55
